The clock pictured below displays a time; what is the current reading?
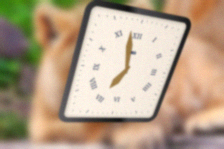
6:58
